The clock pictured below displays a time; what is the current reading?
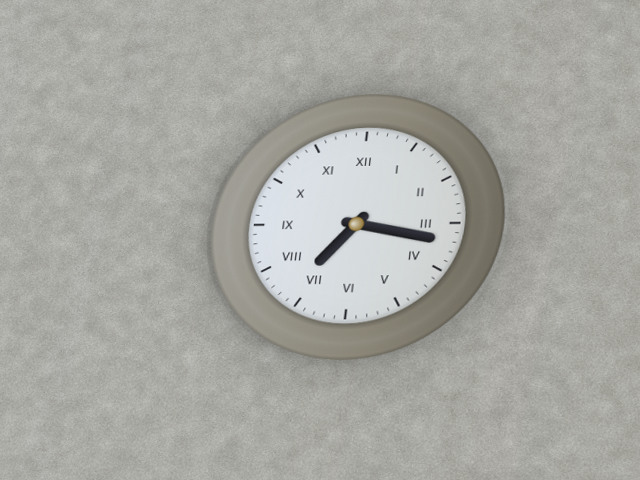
7:17
